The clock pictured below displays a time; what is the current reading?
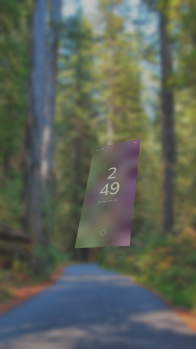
2:49
